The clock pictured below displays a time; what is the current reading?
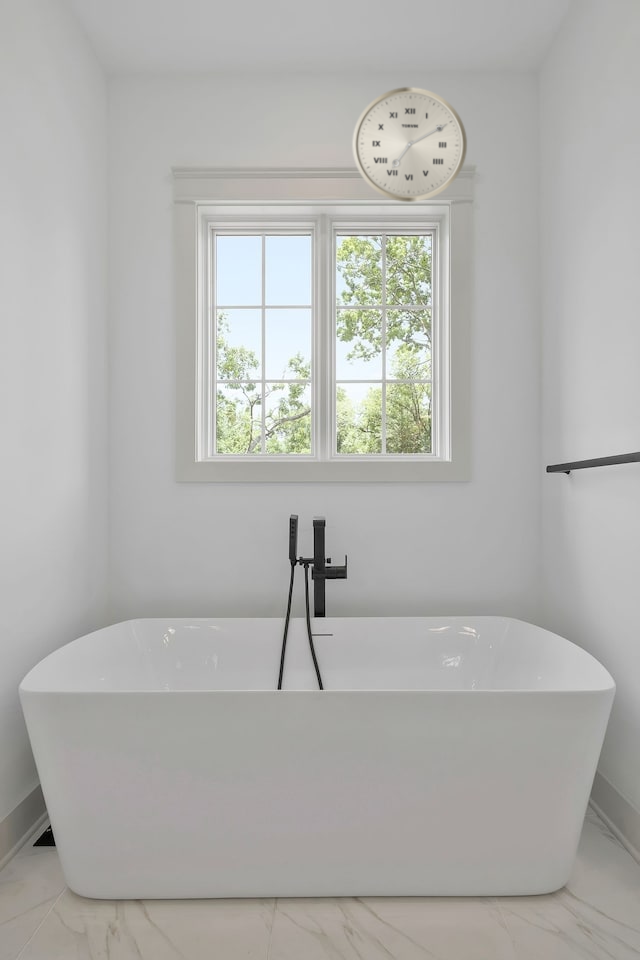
7:10
